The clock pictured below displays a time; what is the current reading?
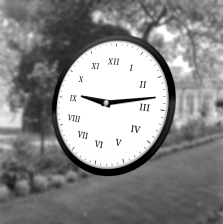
9:13
